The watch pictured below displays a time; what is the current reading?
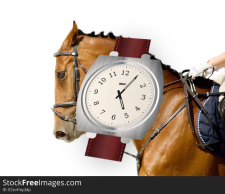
5:05
